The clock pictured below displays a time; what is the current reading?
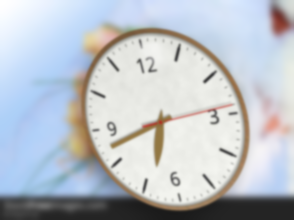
6:42:14
